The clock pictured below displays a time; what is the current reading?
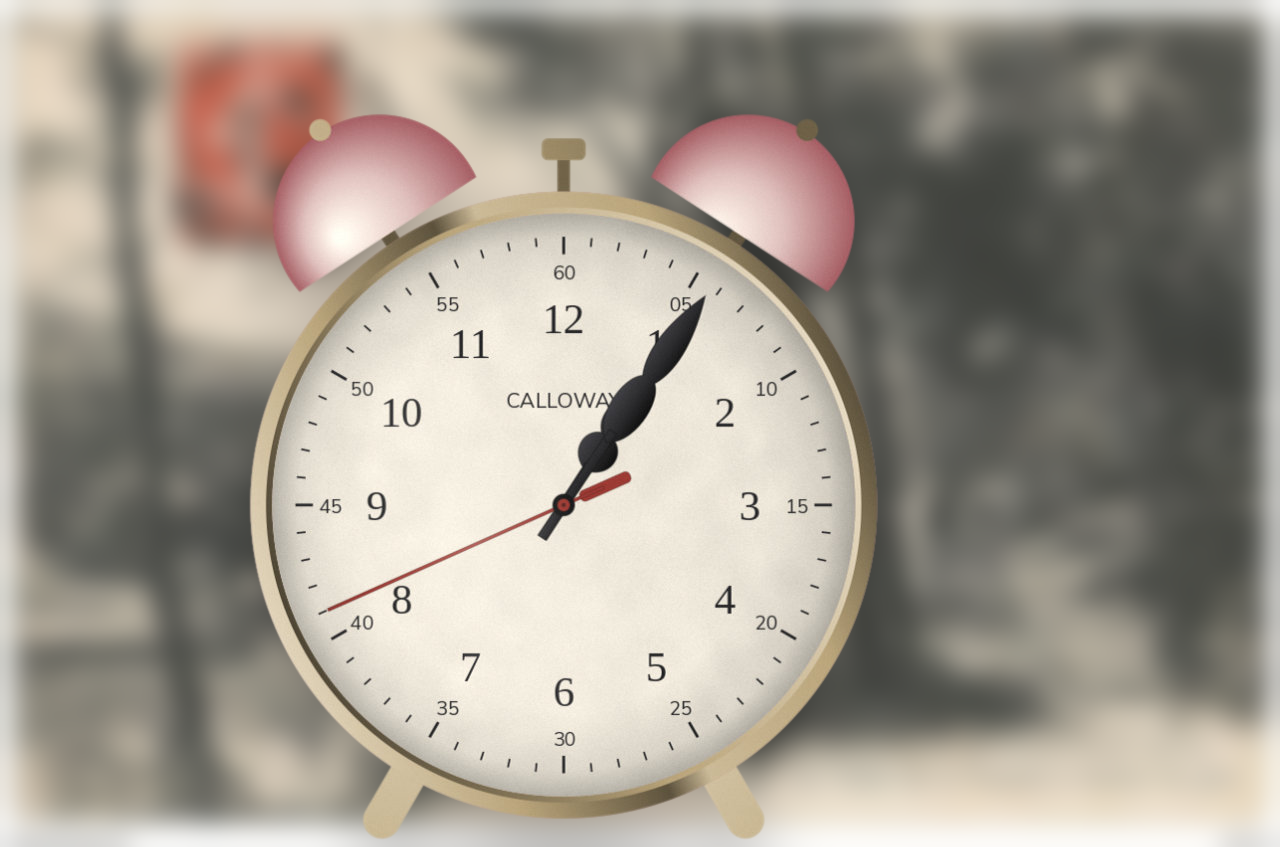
1:05:41
